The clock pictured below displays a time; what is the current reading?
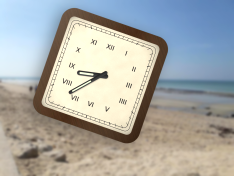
8:37
